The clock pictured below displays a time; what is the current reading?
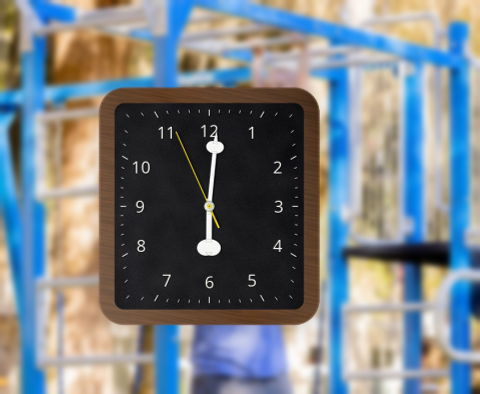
6:00:56
